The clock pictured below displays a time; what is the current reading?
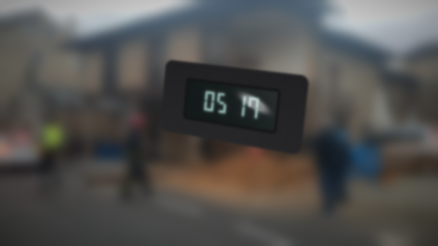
5:17
